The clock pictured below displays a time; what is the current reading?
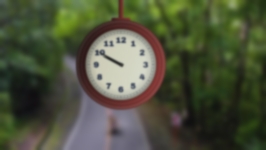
9:50
